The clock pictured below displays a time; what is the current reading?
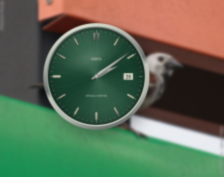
2:09
